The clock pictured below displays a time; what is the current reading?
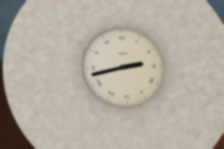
2:43
